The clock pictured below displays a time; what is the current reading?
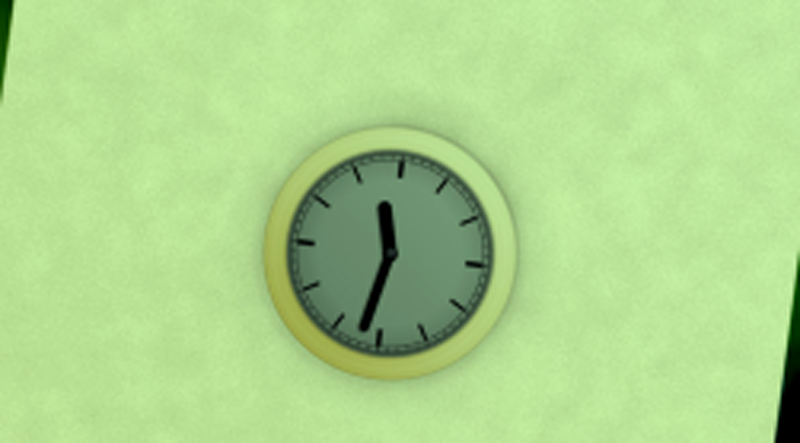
11:32
